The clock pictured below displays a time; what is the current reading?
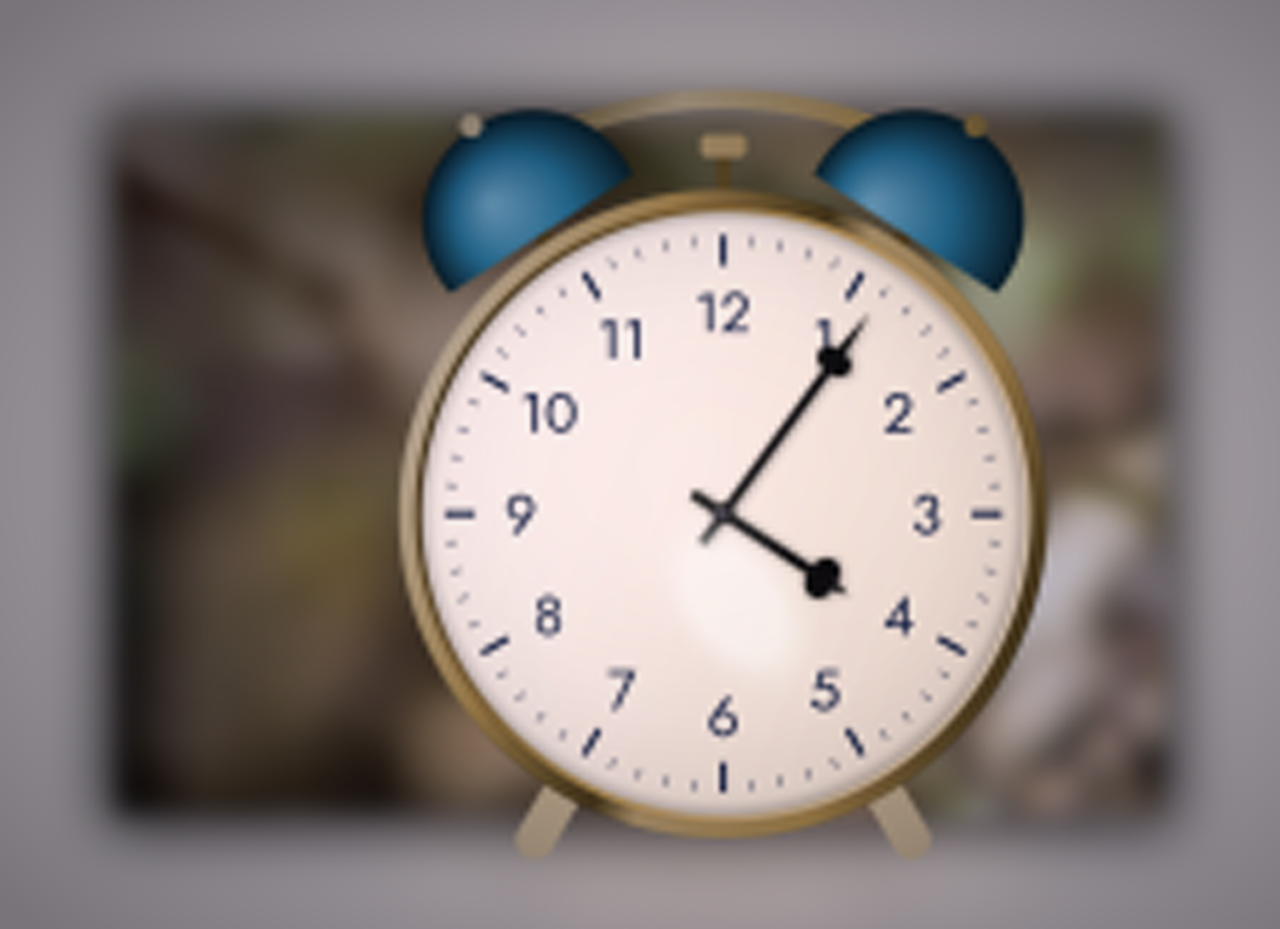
4:06
